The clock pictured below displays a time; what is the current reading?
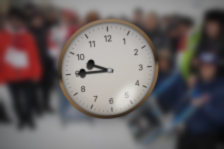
9:45
